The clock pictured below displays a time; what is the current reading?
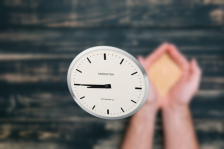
8:45
